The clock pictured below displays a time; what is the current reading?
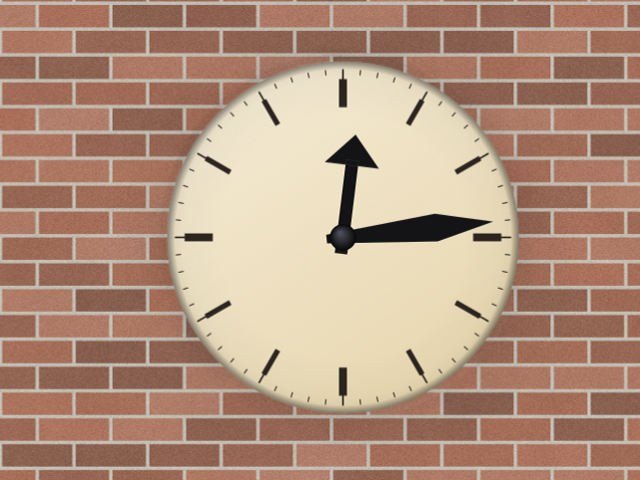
12:14
